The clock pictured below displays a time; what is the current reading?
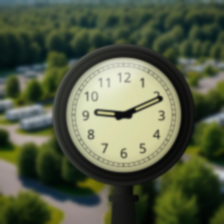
9:11
